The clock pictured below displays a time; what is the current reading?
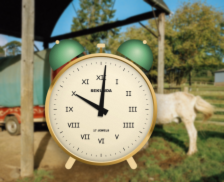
10:01
